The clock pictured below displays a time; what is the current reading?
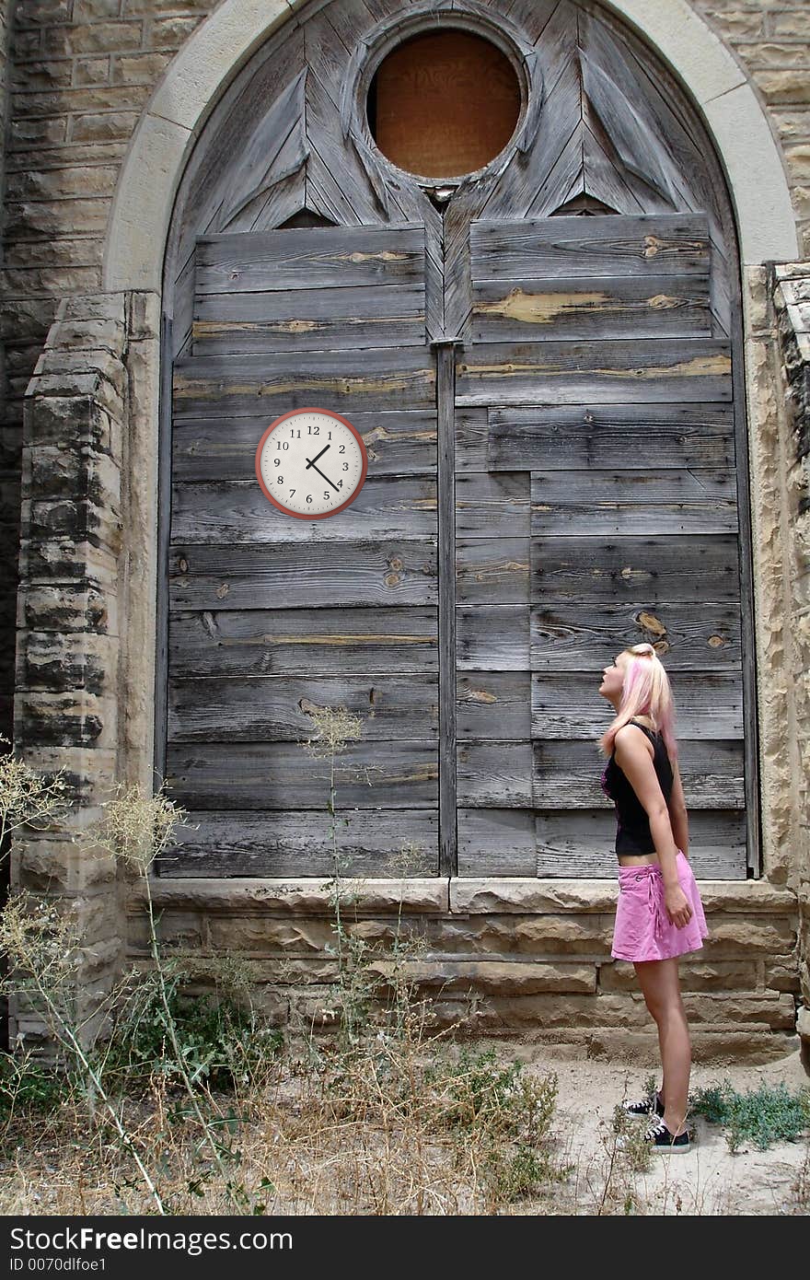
1:22
